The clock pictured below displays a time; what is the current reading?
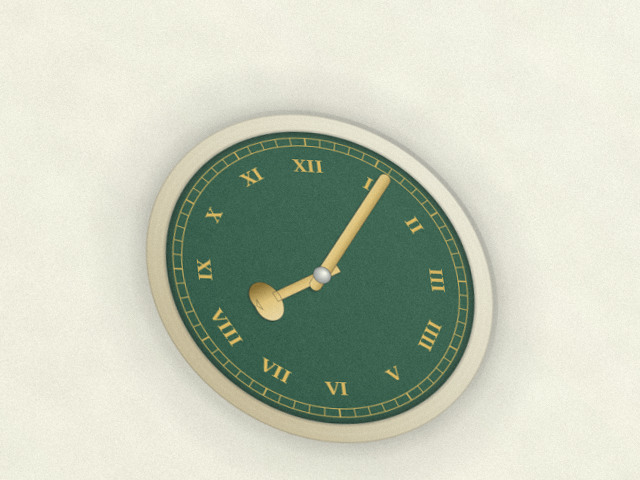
8:06
